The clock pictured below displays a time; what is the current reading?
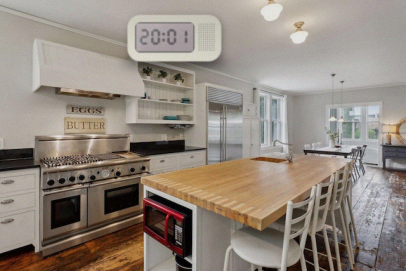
20:01
